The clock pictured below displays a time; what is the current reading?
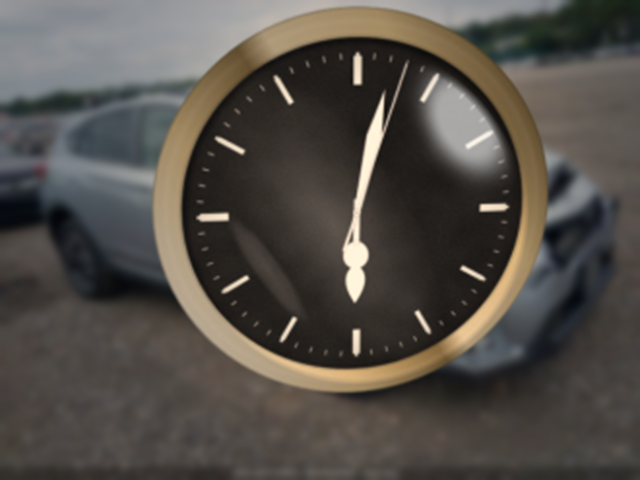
6:02:03
